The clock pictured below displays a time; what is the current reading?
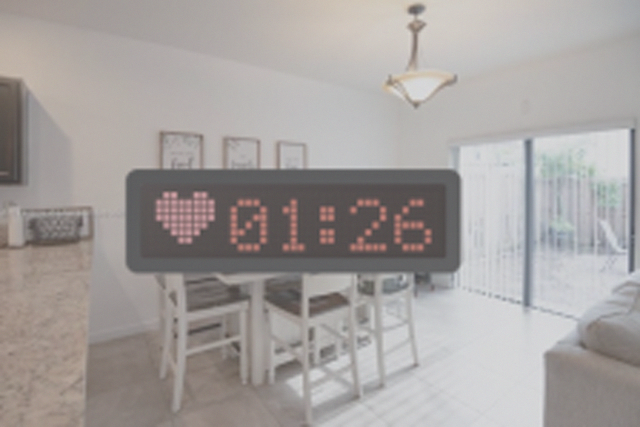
1:26
